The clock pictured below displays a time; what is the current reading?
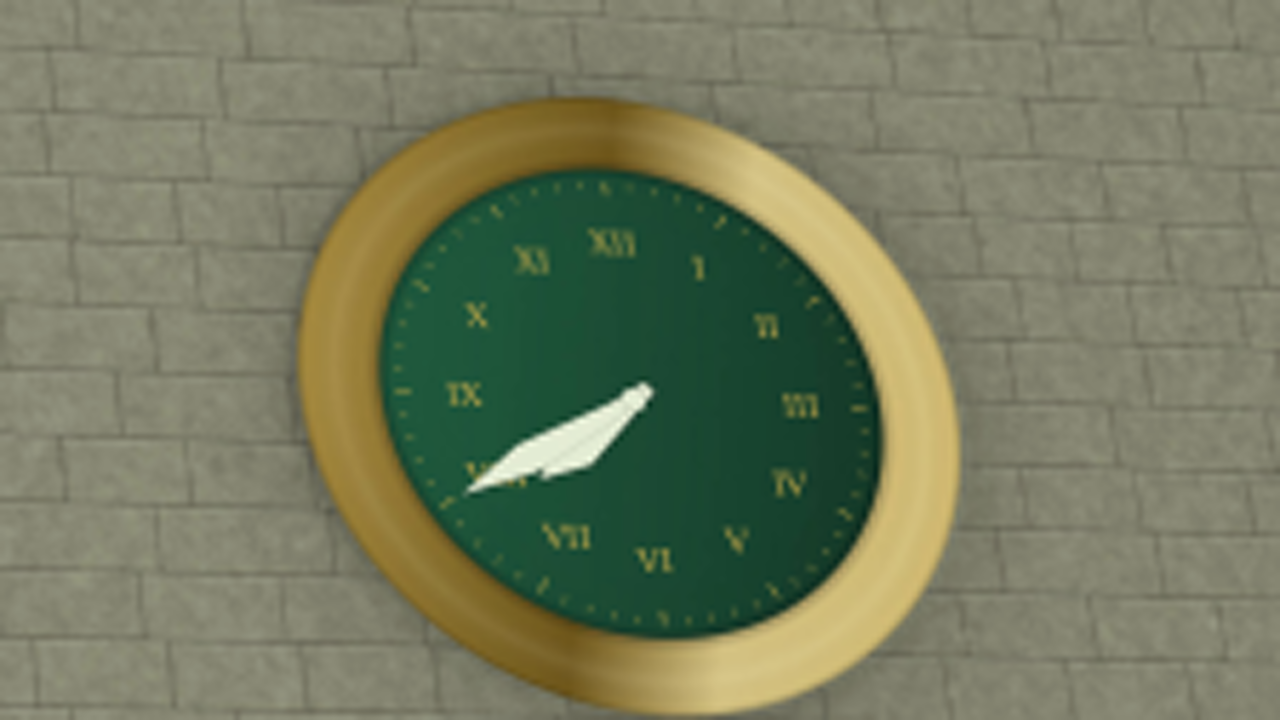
7:40
